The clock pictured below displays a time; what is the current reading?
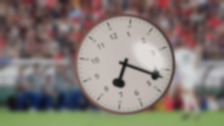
7:22
